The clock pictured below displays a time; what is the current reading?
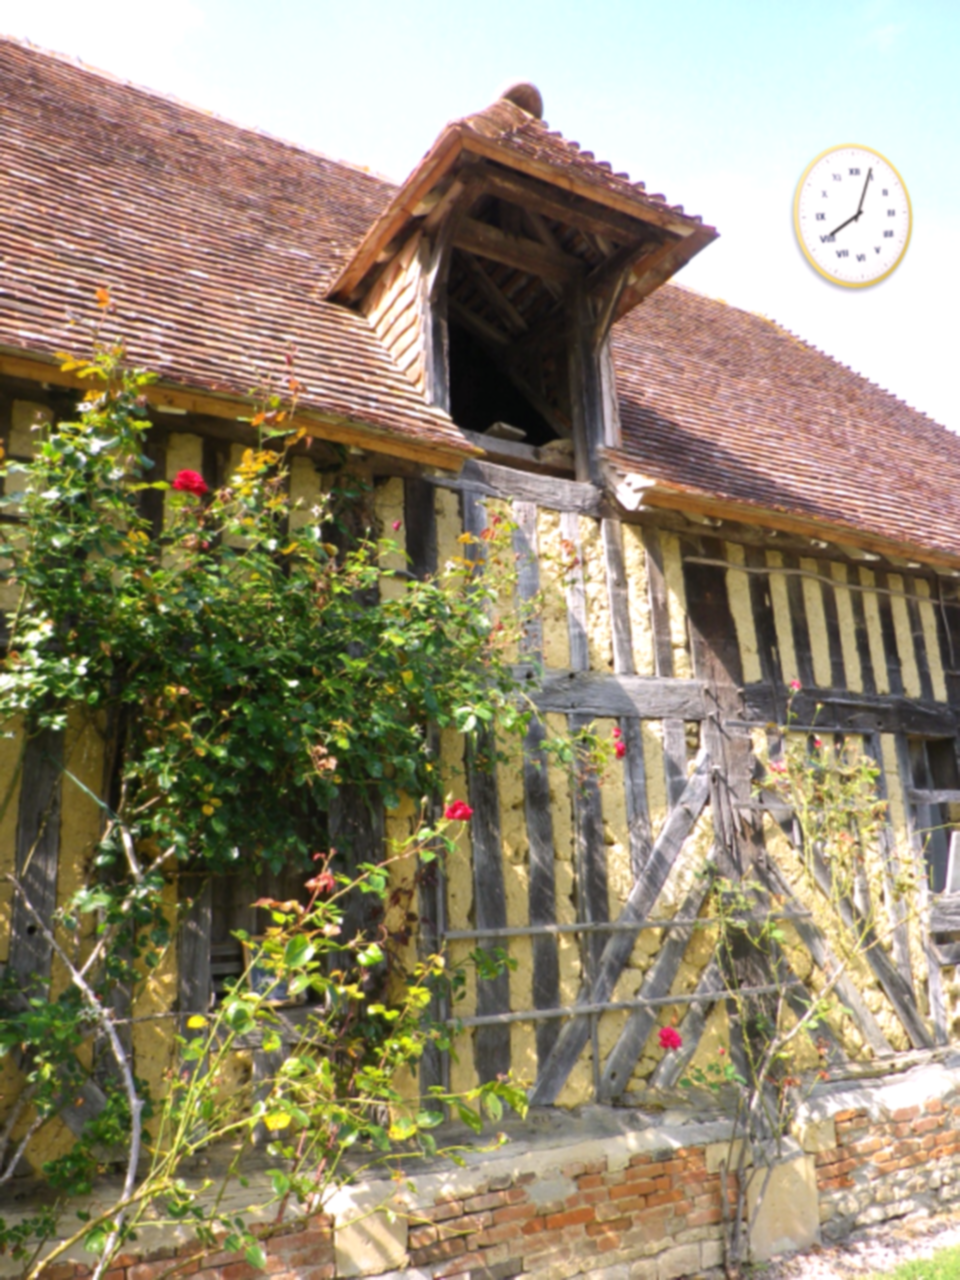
8:04
